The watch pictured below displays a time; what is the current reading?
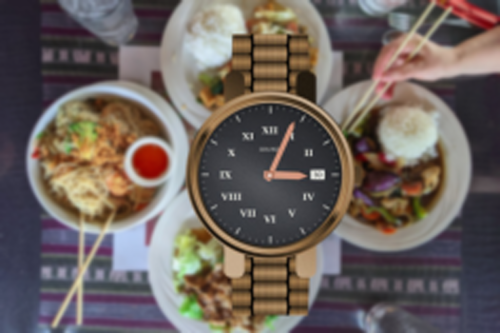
3:04
